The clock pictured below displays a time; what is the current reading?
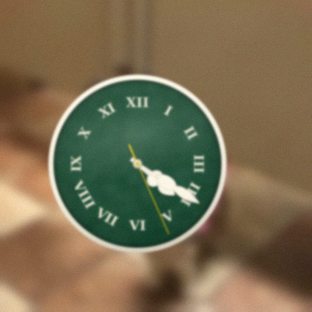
4:20:26
